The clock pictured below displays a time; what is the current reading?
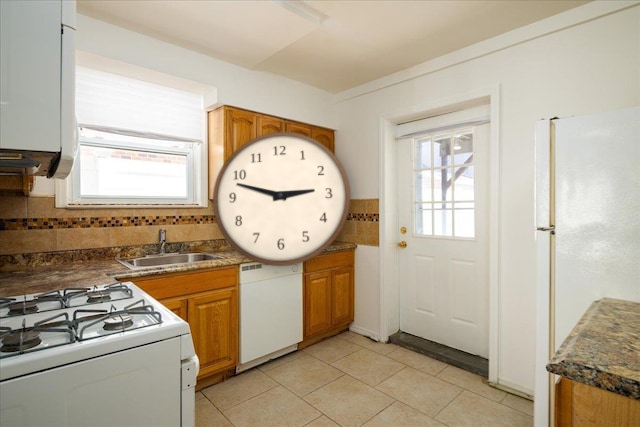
2:48
